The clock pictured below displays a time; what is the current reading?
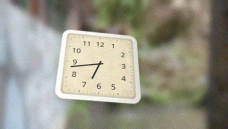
6:43
